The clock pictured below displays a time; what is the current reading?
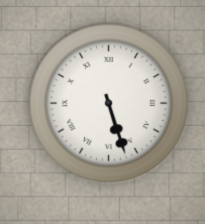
5:27
